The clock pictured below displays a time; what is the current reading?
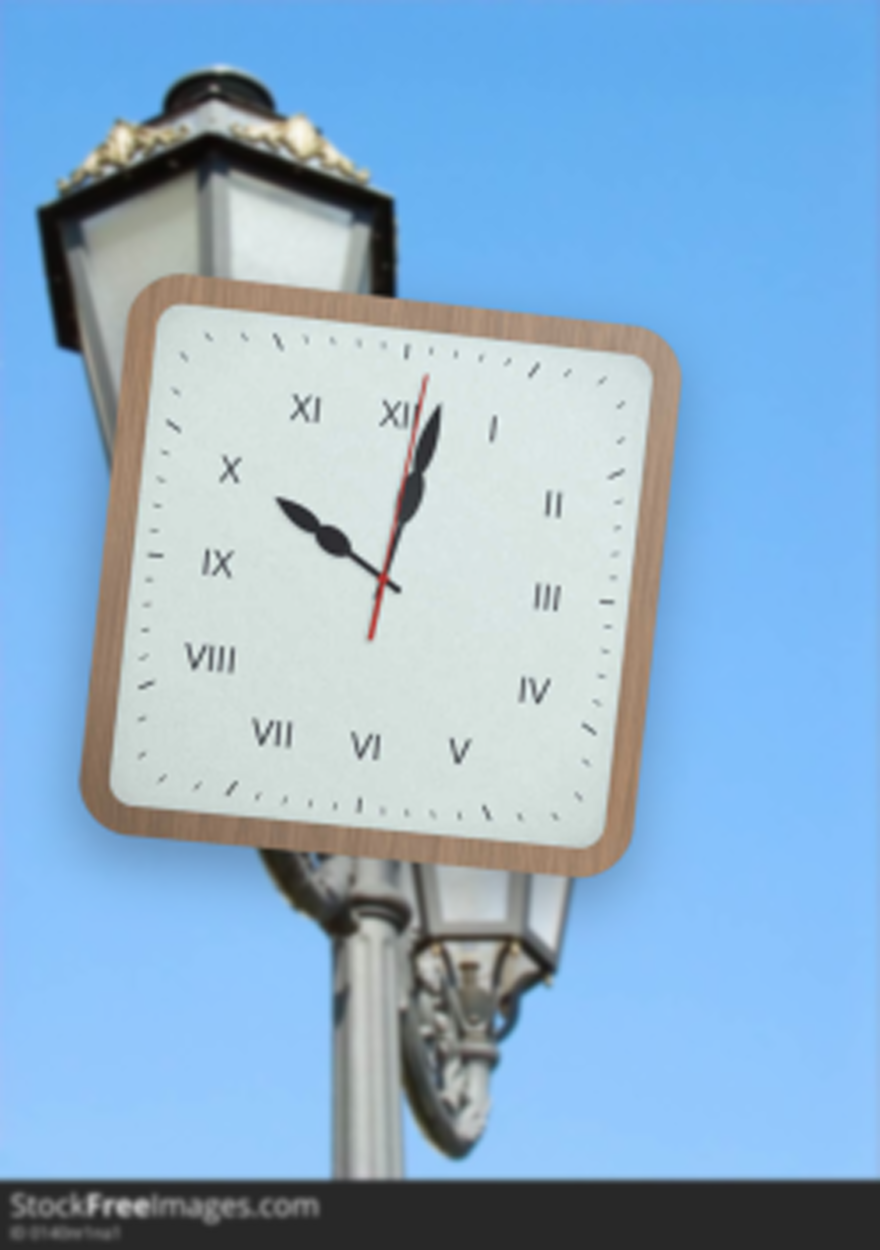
10:02:01
